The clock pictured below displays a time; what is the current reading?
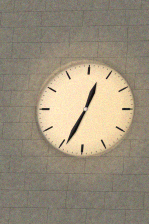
12:34
